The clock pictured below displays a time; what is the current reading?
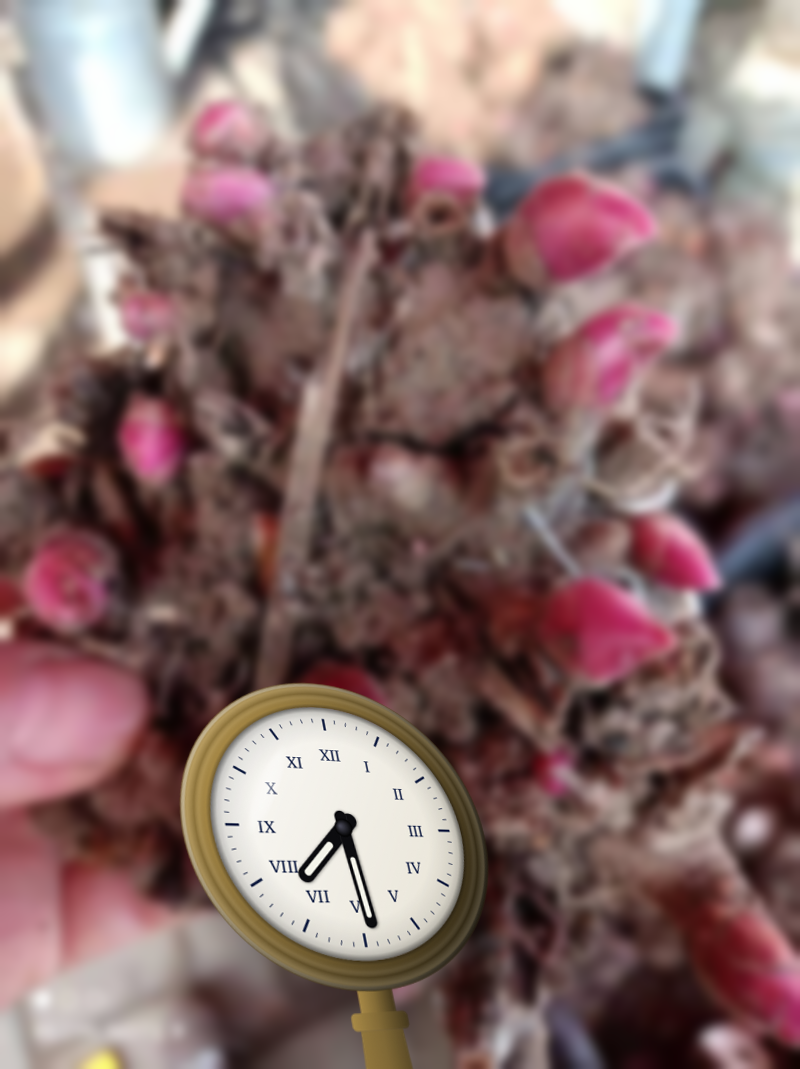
7:29
